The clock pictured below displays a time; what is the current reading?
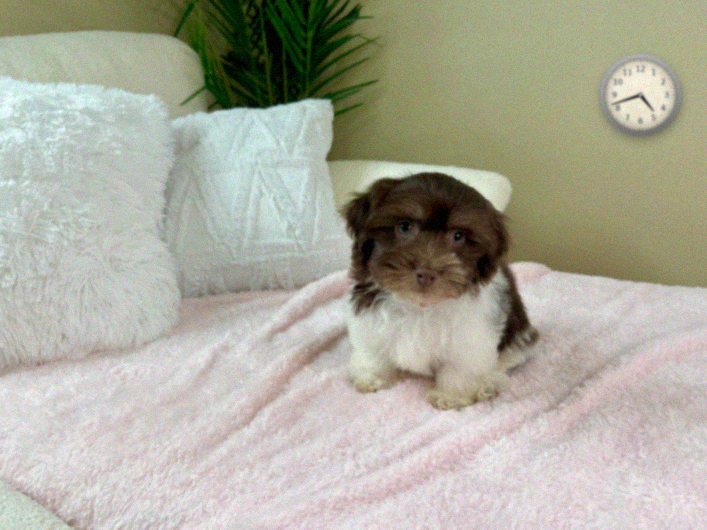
4:42
